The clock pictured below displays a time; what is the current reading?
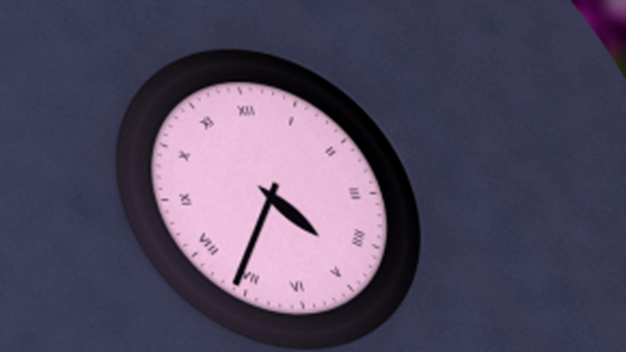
4:36
